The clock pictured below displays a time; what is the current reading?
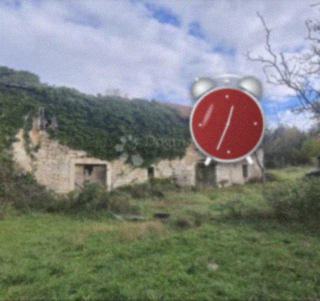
12:34
